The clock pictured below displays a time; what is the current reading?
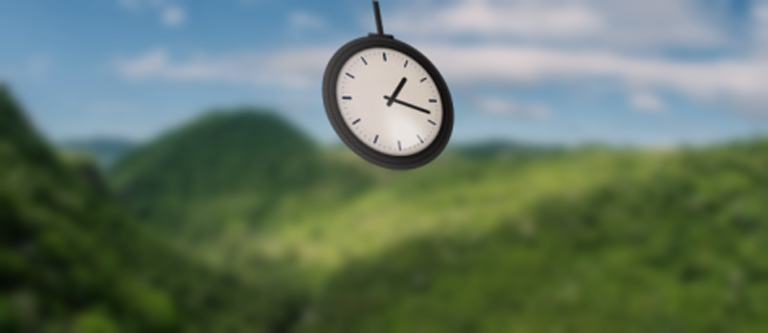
1:18
